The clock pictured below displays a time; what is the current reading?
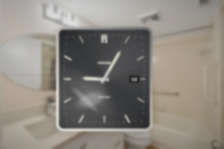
9:05
